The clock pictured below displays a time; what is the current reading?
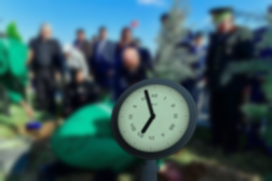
6:57
